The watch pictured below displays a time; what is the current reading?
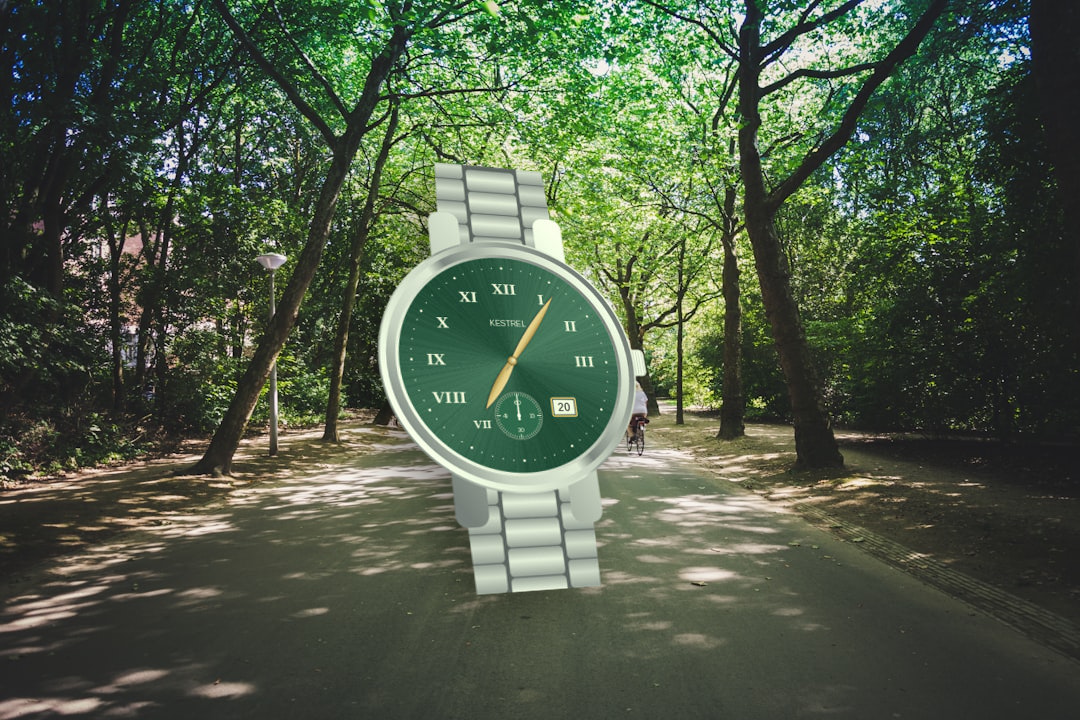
7:06
